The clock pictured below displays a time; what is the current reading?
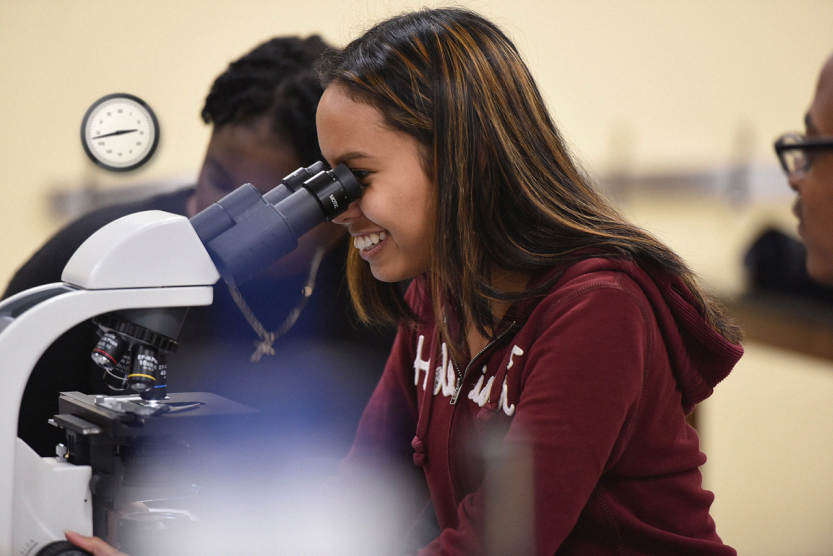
2:43
